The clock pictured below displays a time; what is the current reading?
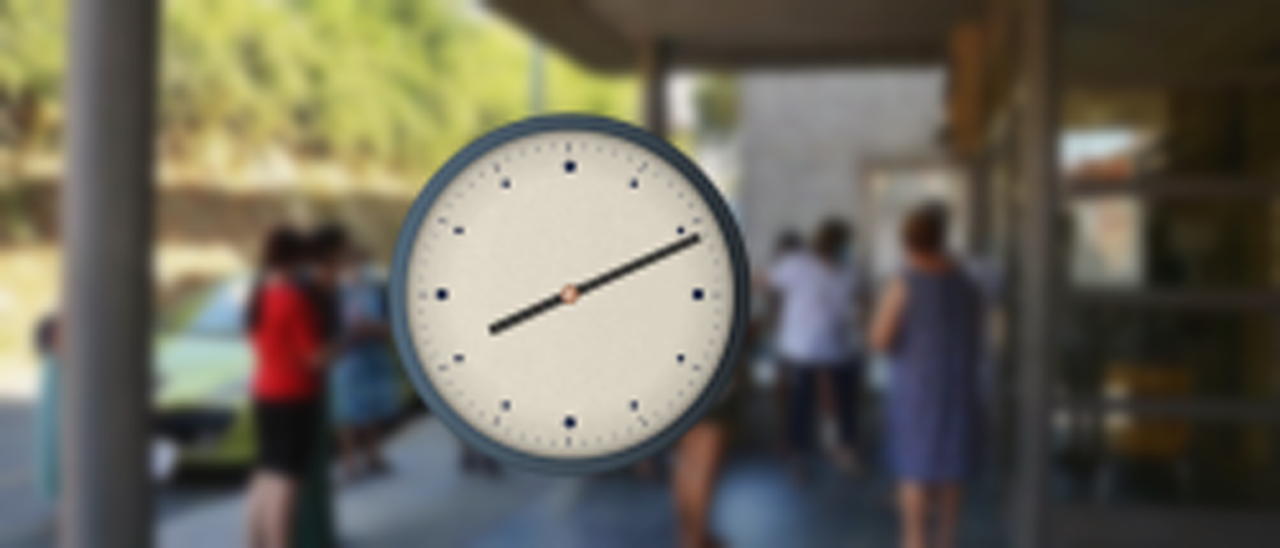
8:11
